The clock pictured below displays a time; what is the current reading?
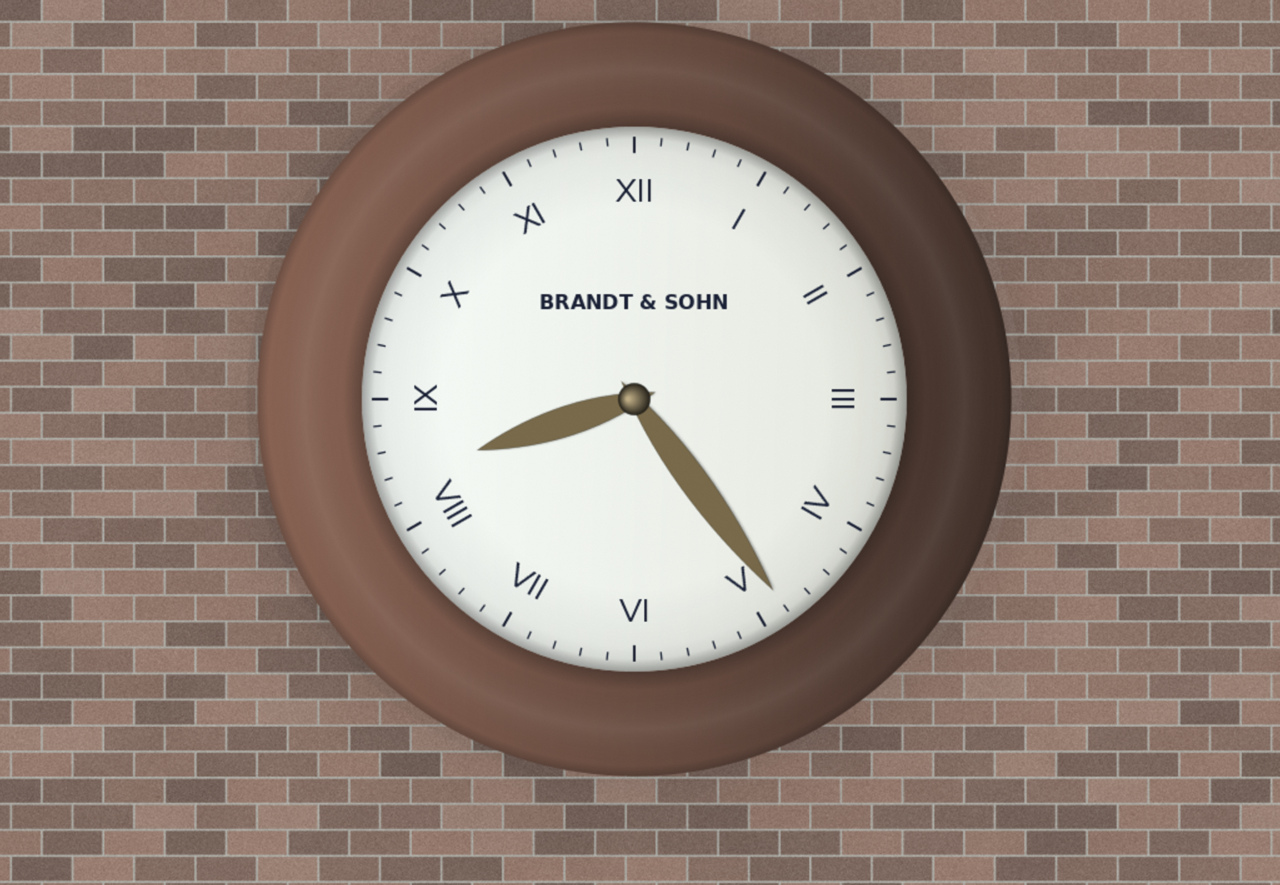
8:24
